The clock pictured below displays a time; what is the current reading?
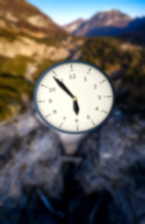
5:54
